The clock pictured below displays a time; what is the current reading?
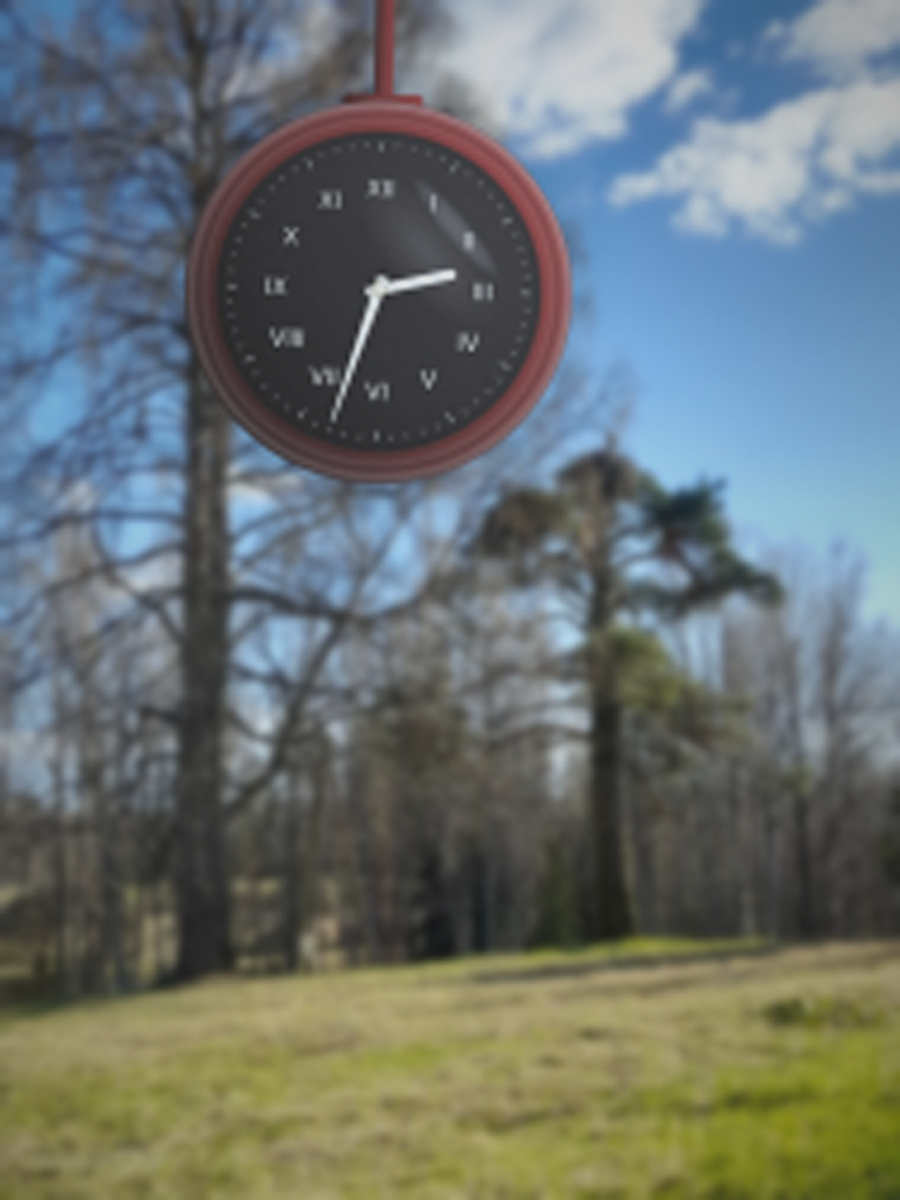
2:33
